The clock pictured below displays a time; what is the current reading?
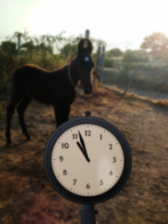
10:57
